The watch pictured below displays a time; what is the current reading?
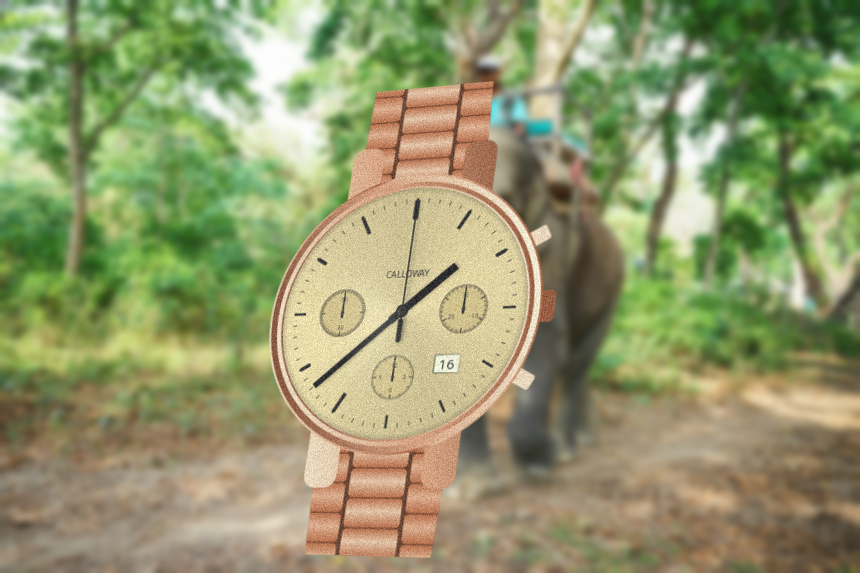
1:38
